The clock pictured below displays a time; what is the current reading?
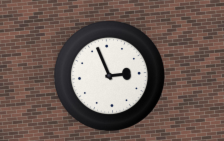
2:57
